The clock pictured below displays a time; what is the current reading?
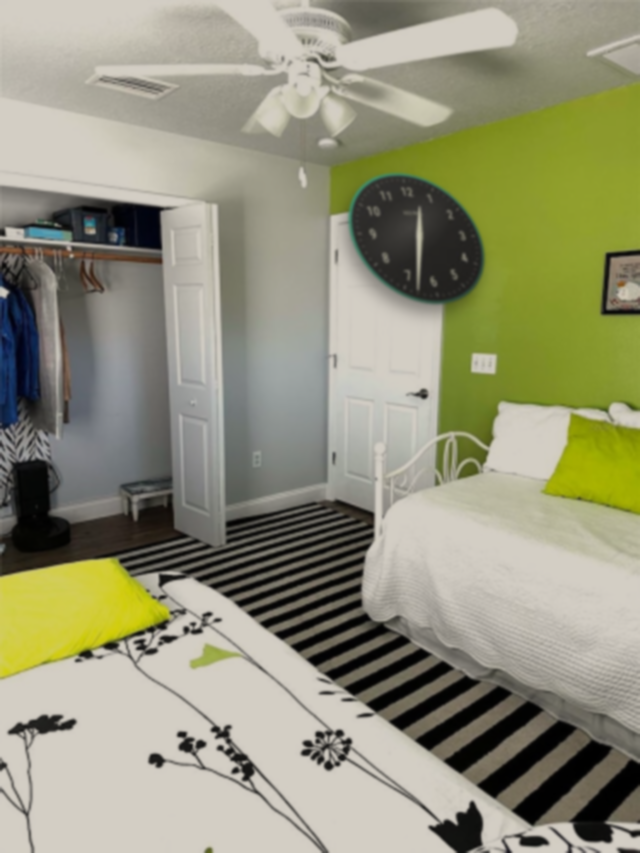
12:33
